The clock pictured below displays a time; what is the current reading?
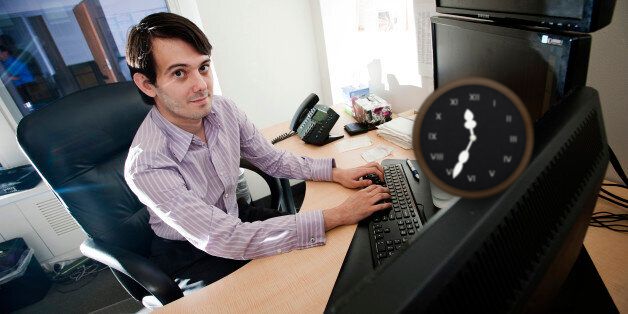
11:34
